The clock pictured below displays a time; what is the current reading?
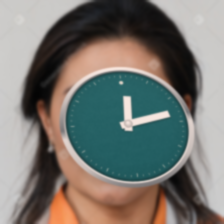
12:13
